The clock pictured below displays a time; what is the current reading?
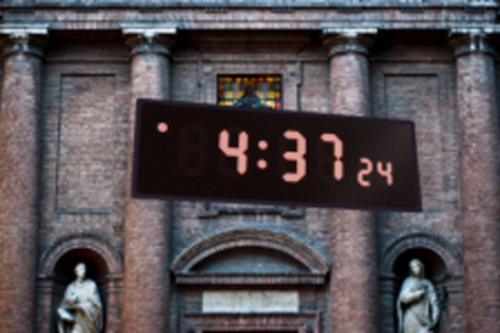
4:37:24
